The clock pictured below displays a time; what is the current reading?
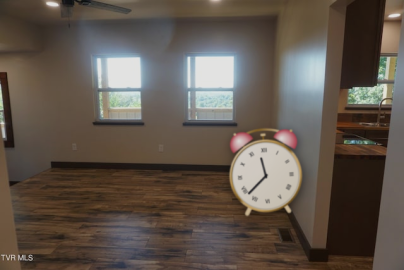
11:38
